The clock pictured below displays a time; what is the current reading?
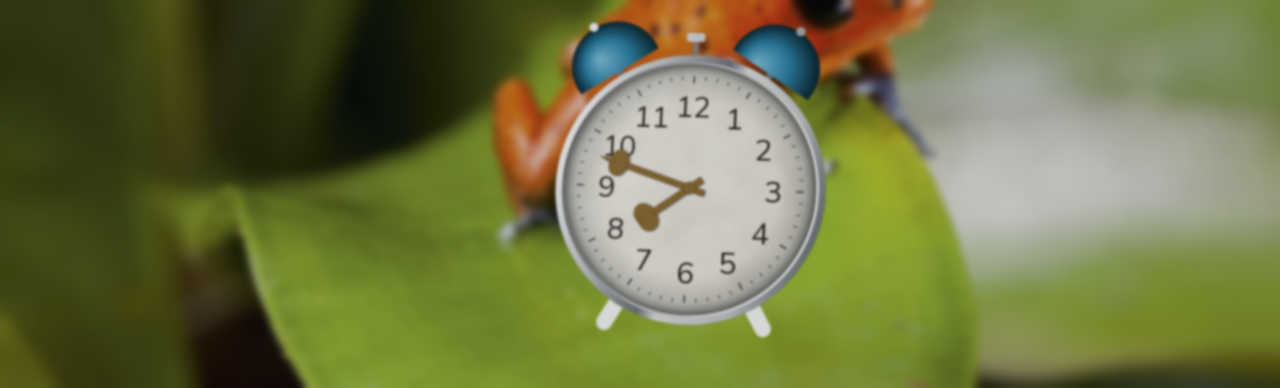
7:48
